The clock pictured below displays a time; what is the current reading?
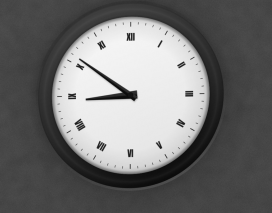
8:51
